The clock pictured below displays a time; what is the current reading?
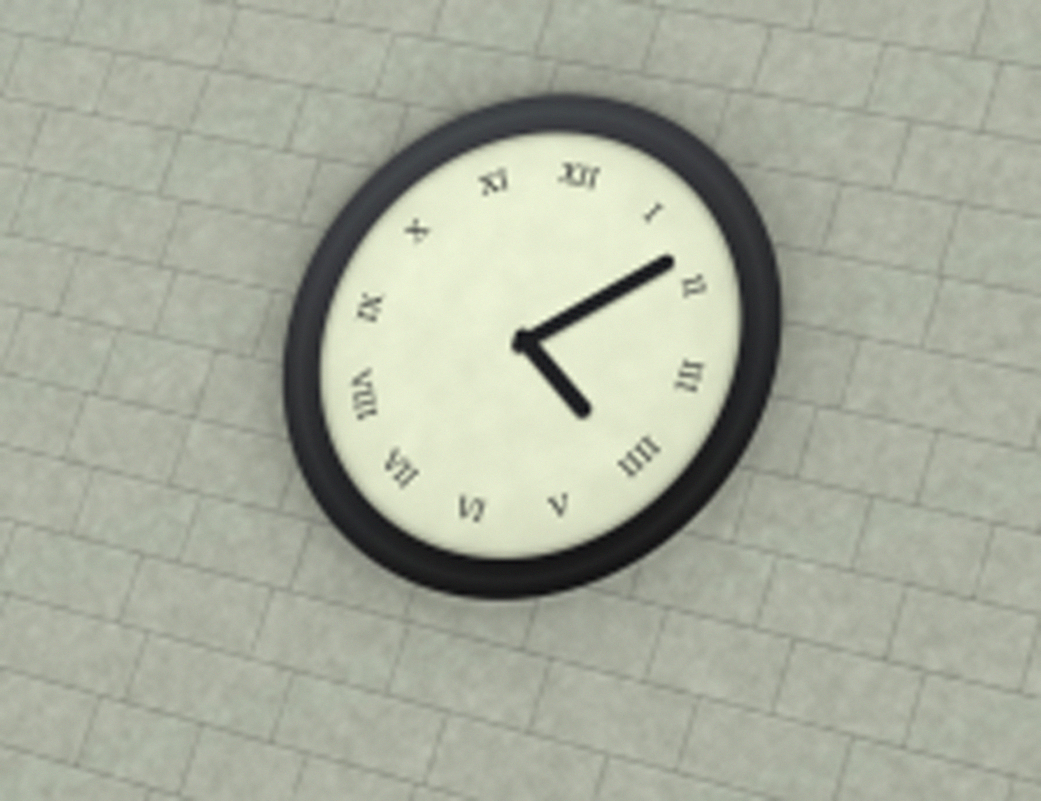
4:08
